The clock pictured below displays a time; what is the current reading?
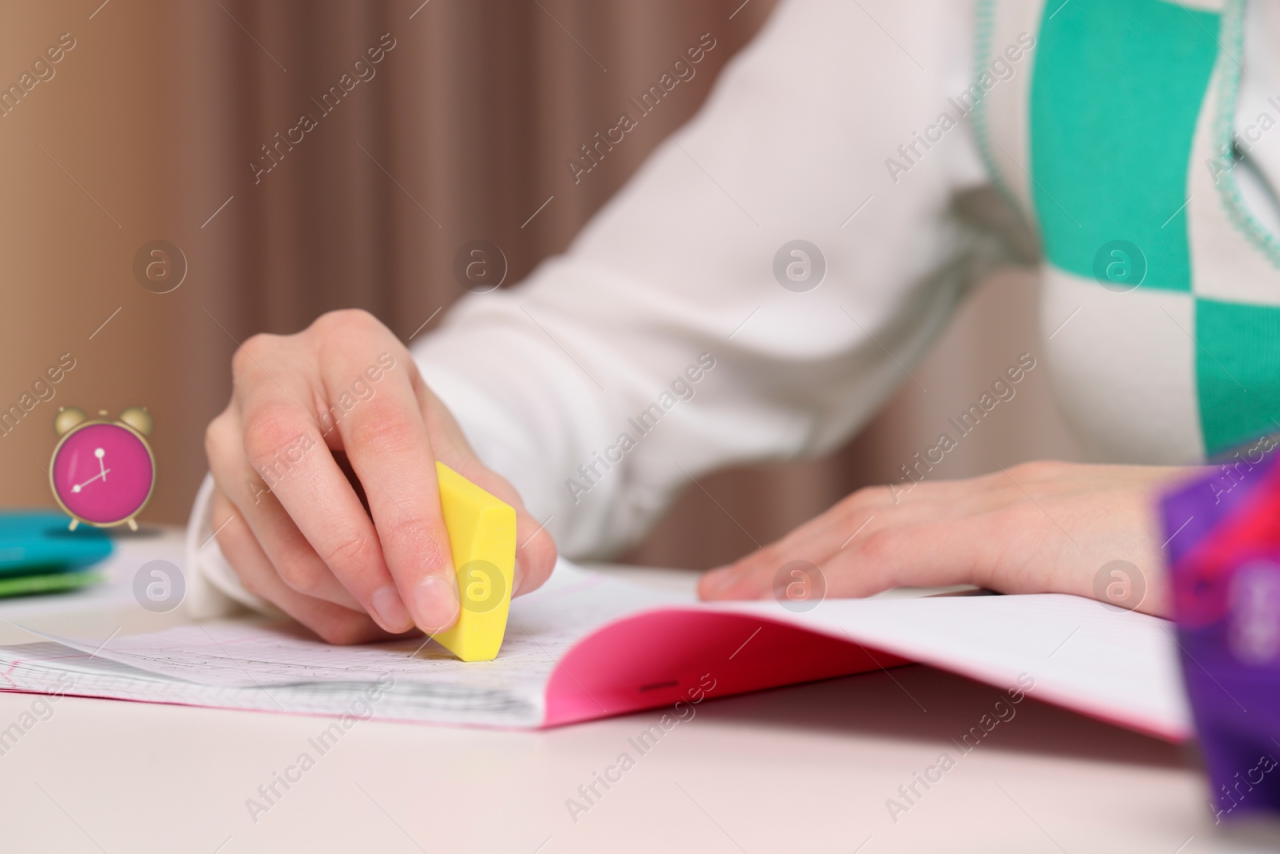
11:40
